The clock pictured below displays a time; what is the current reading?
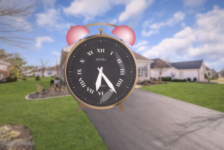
6:24
